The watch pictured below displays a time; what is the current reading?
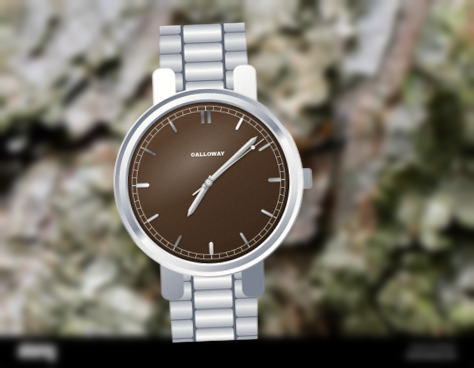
7:08:09
